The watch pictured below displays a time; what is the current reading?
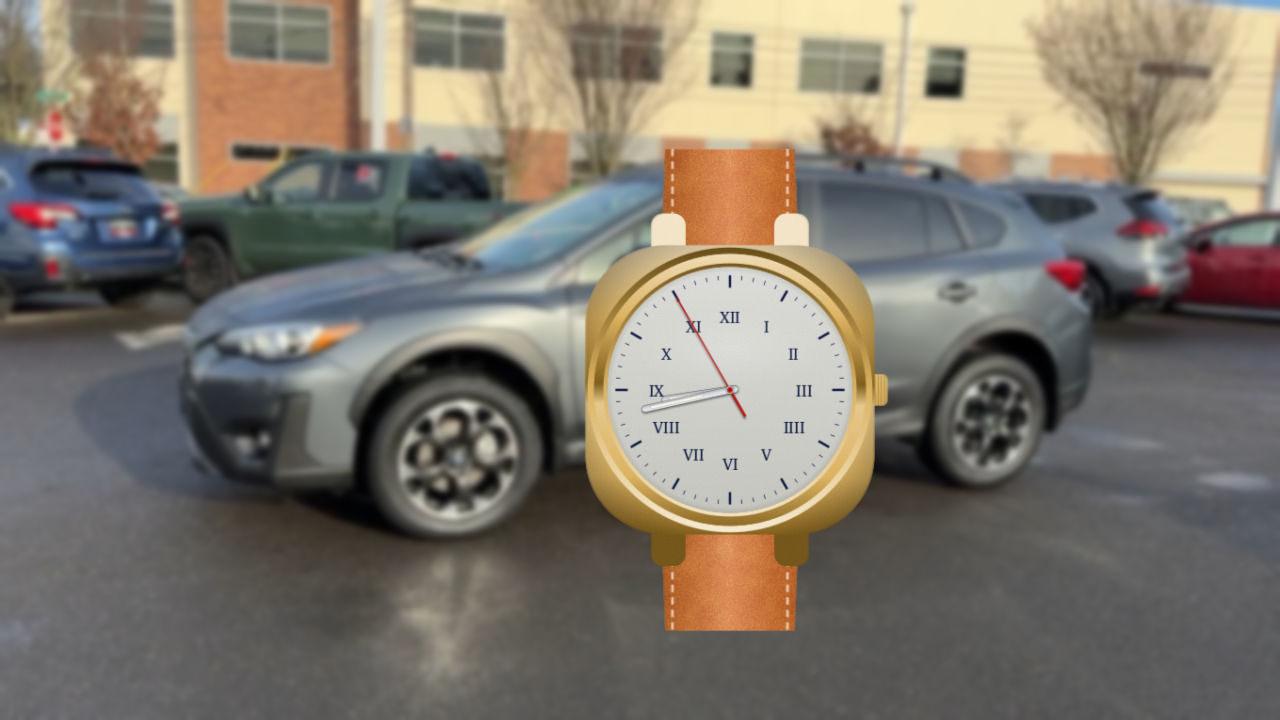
8:42:55
